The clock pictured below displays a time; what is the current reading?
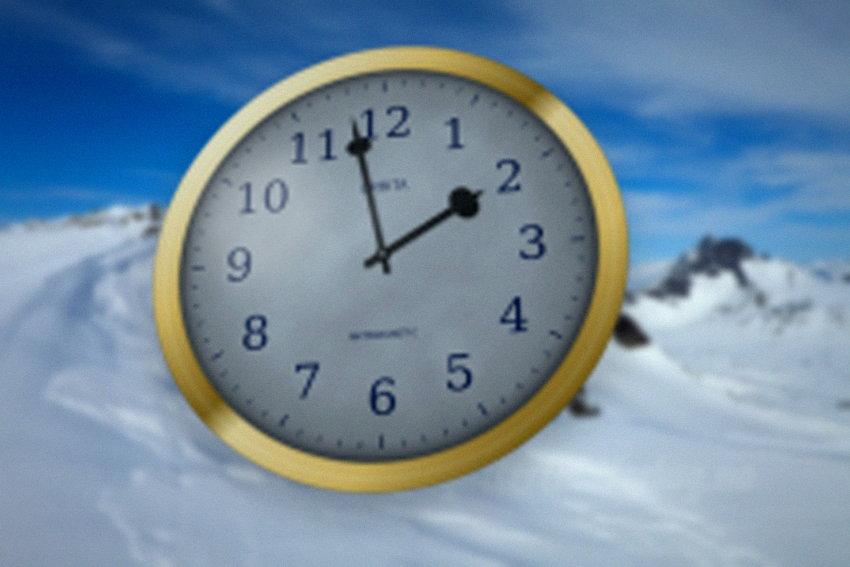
1:58
